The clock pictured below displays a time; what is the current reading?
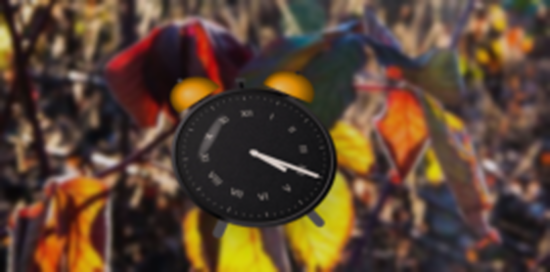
4:20
